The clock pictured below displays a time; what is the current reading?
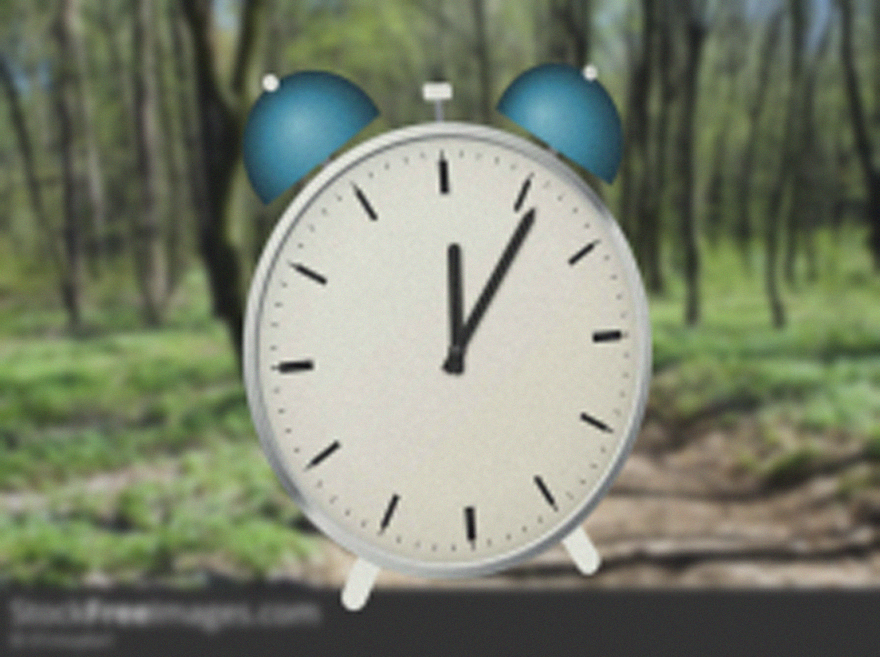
12:06
